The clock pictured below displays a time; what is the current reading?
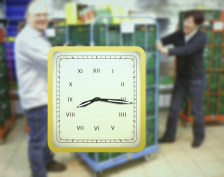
8:16
